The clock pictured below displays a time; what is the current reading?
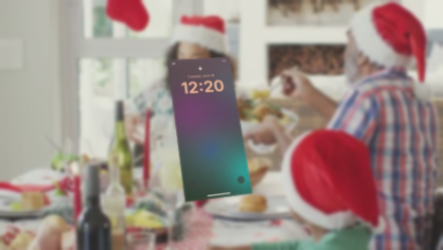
12:20
